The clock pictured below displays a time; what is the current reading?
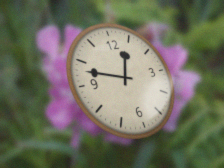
12:48
